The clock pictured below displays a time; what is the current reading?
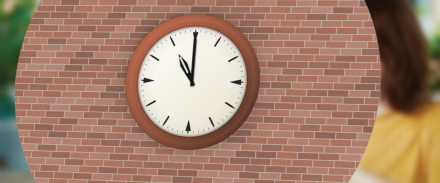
11:00
